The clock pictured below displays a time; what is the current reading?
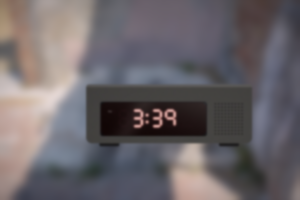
3:39
